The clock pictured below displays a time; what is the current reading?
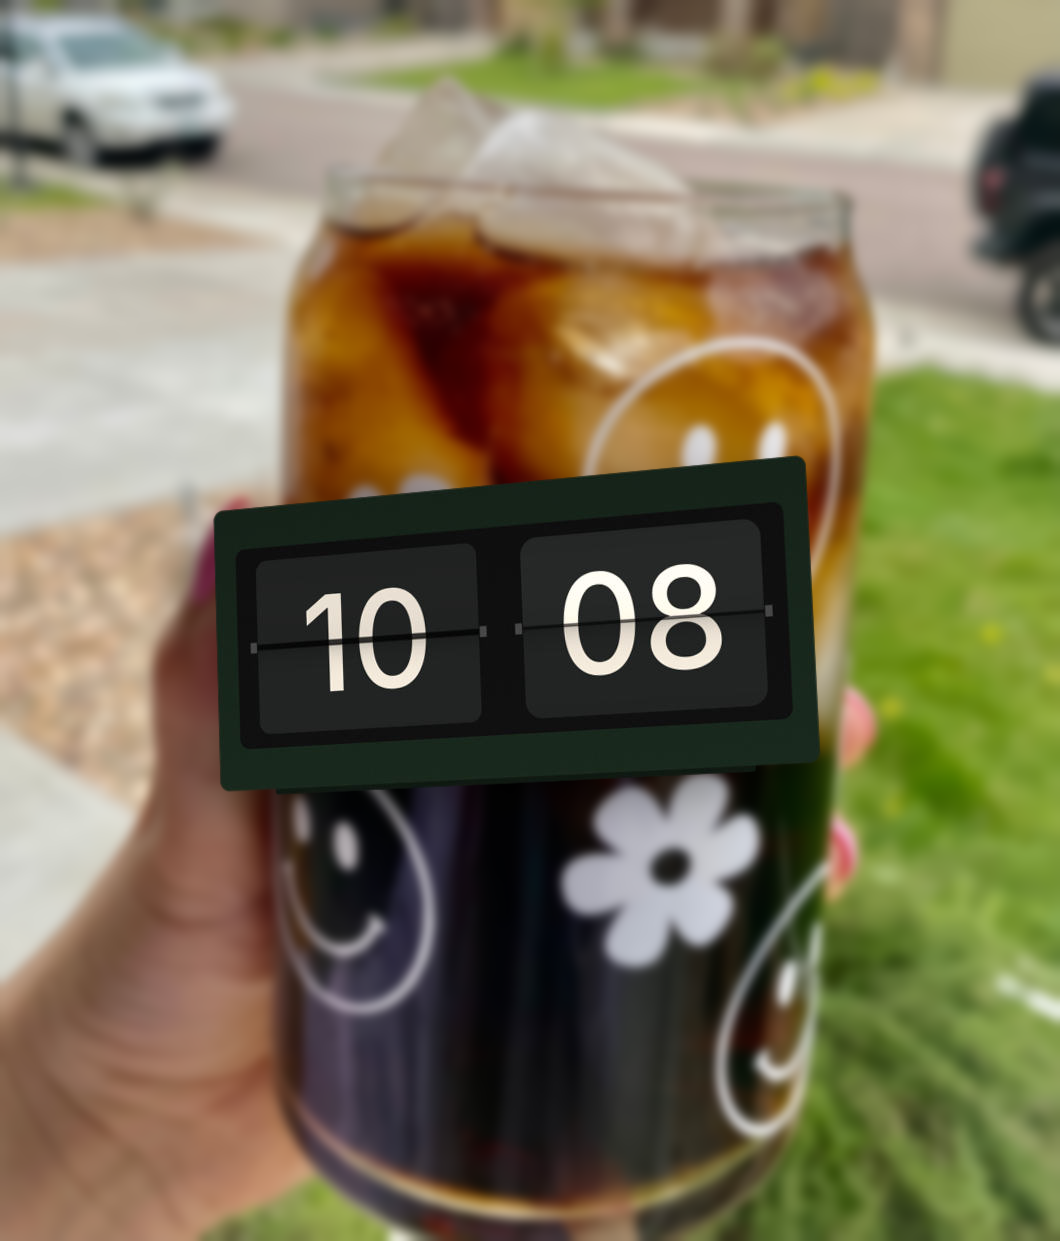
10:08
